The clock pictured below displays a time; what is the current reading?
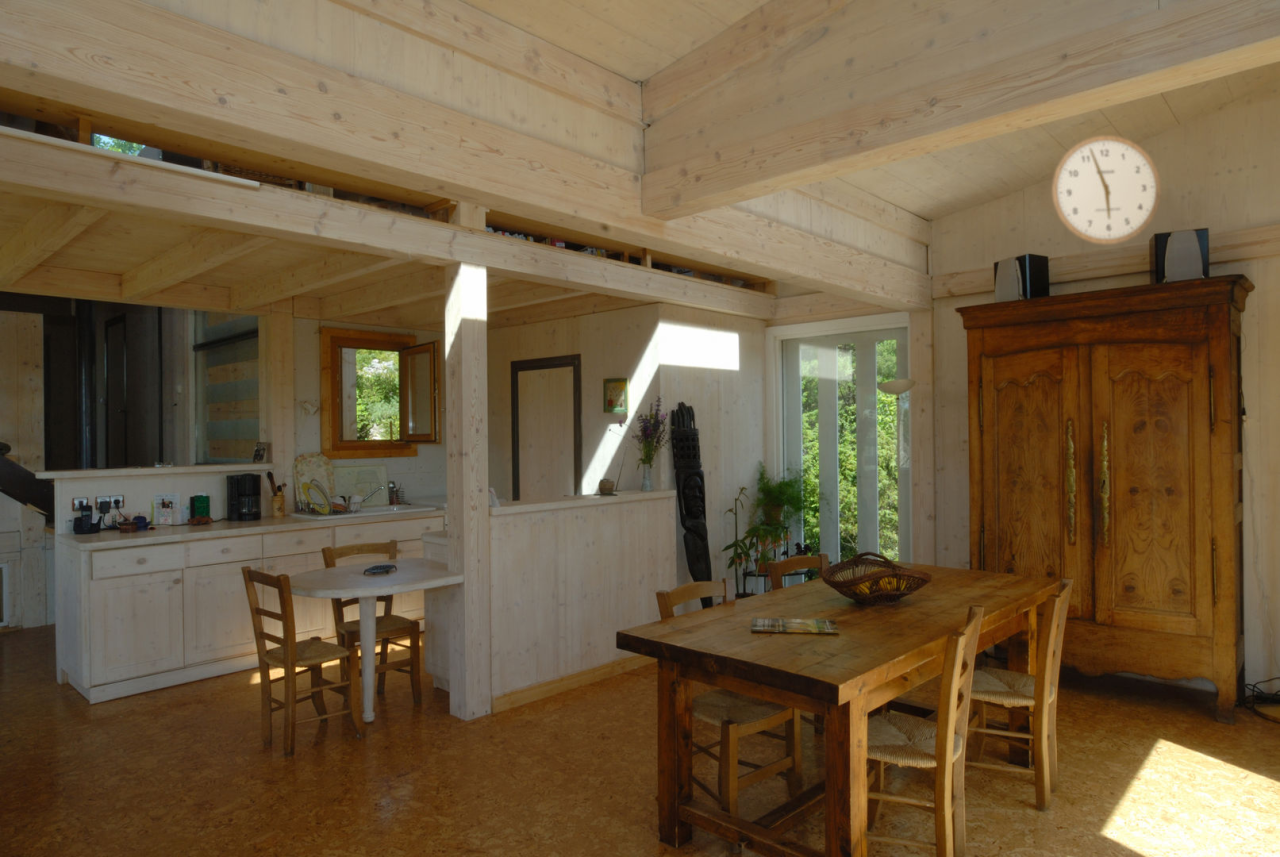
5:57
